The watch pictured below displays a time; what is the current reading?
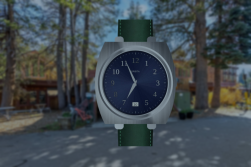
6:56
